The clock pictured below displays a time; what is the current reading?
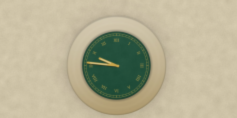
9:46
